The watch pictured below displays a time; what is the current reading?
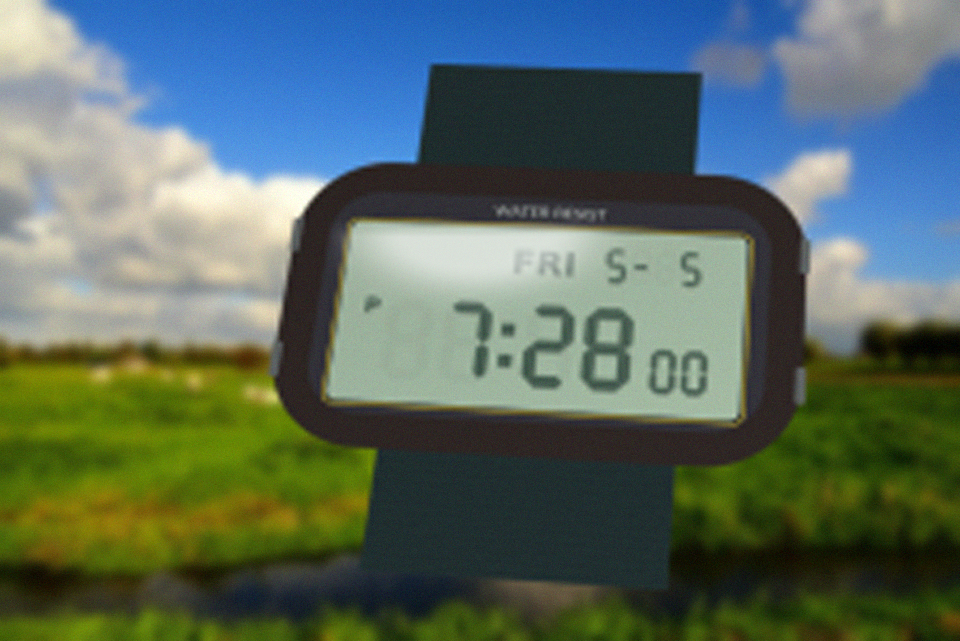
7:28:00
